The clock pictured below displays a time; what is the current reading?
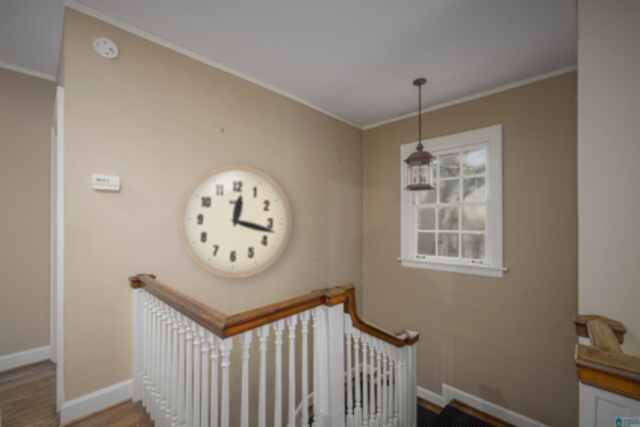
12:17
